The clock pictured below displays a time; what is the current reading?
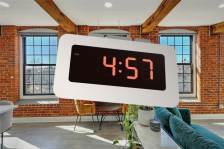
4:57
